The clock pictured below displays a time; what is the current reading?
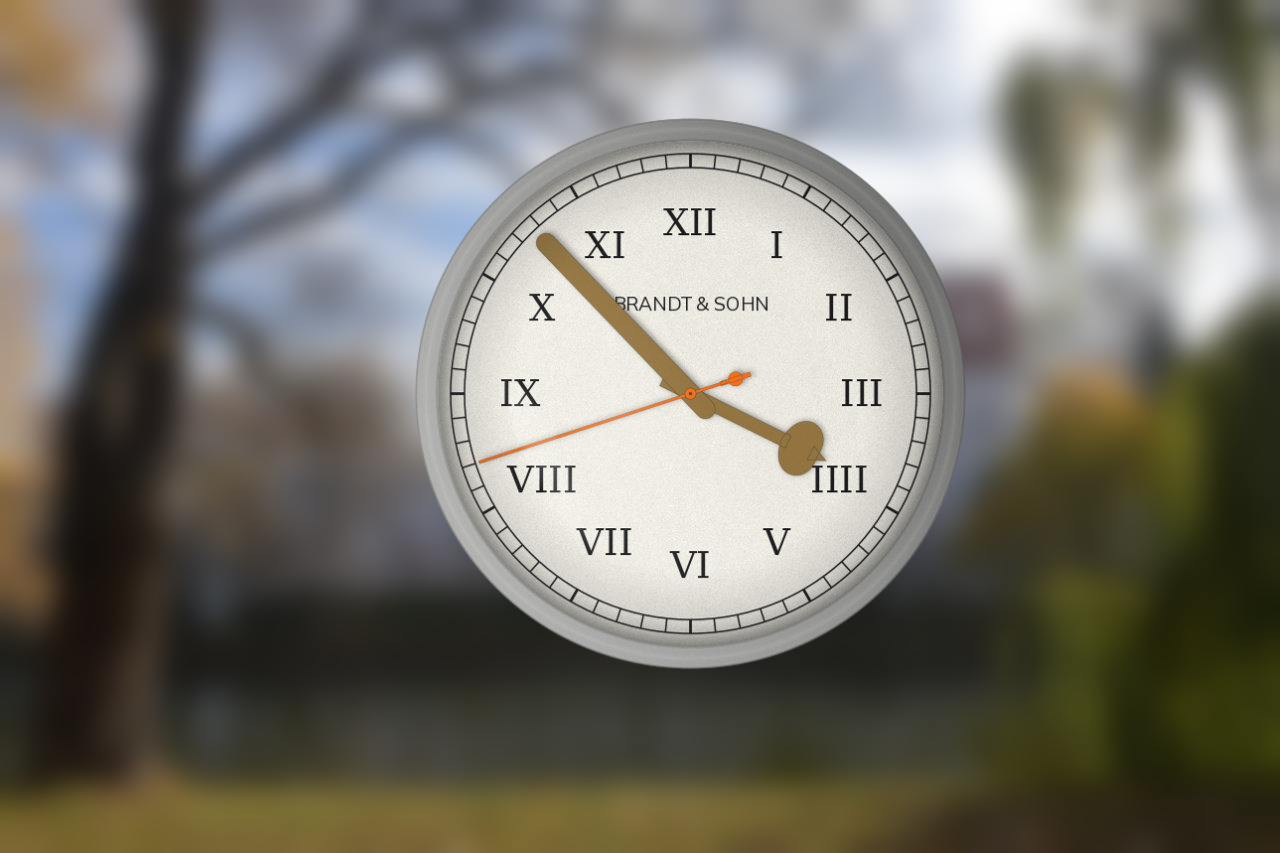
3:52:42
